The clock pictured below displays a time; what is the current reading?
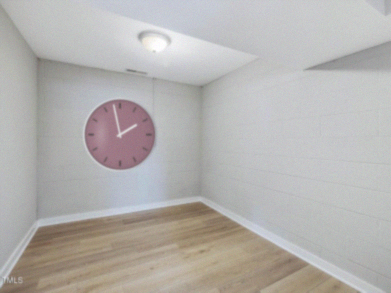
1:58
